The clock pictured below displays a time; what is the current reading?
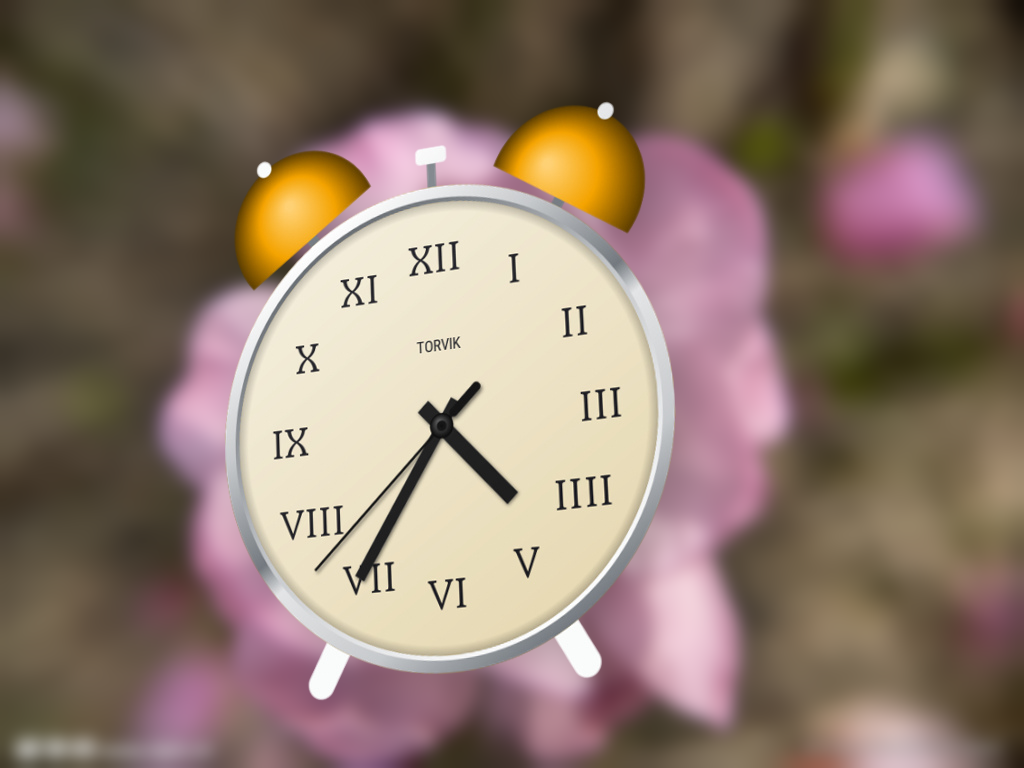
4:35:38
